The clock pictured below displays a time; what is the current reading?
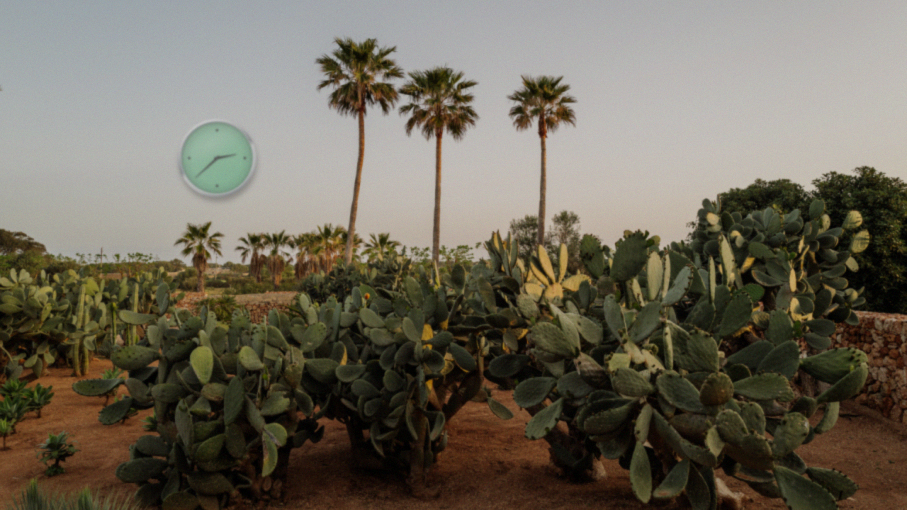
2:38
